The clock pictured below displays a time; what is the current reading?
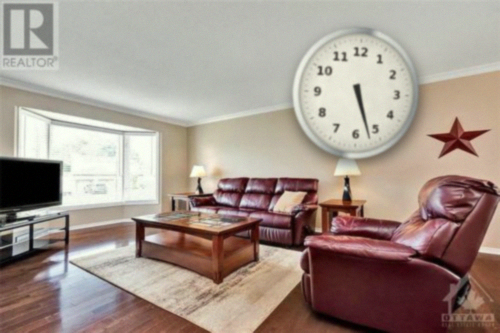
5:27
